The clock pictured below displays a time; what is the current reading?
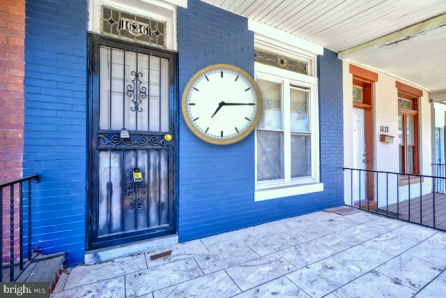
7:15
